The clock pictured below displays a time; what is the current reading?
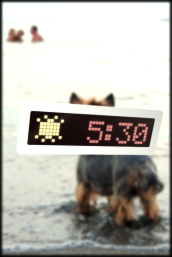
5:30
